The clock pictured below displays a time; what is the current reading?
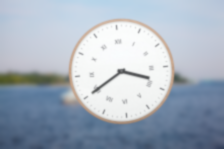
3:40
